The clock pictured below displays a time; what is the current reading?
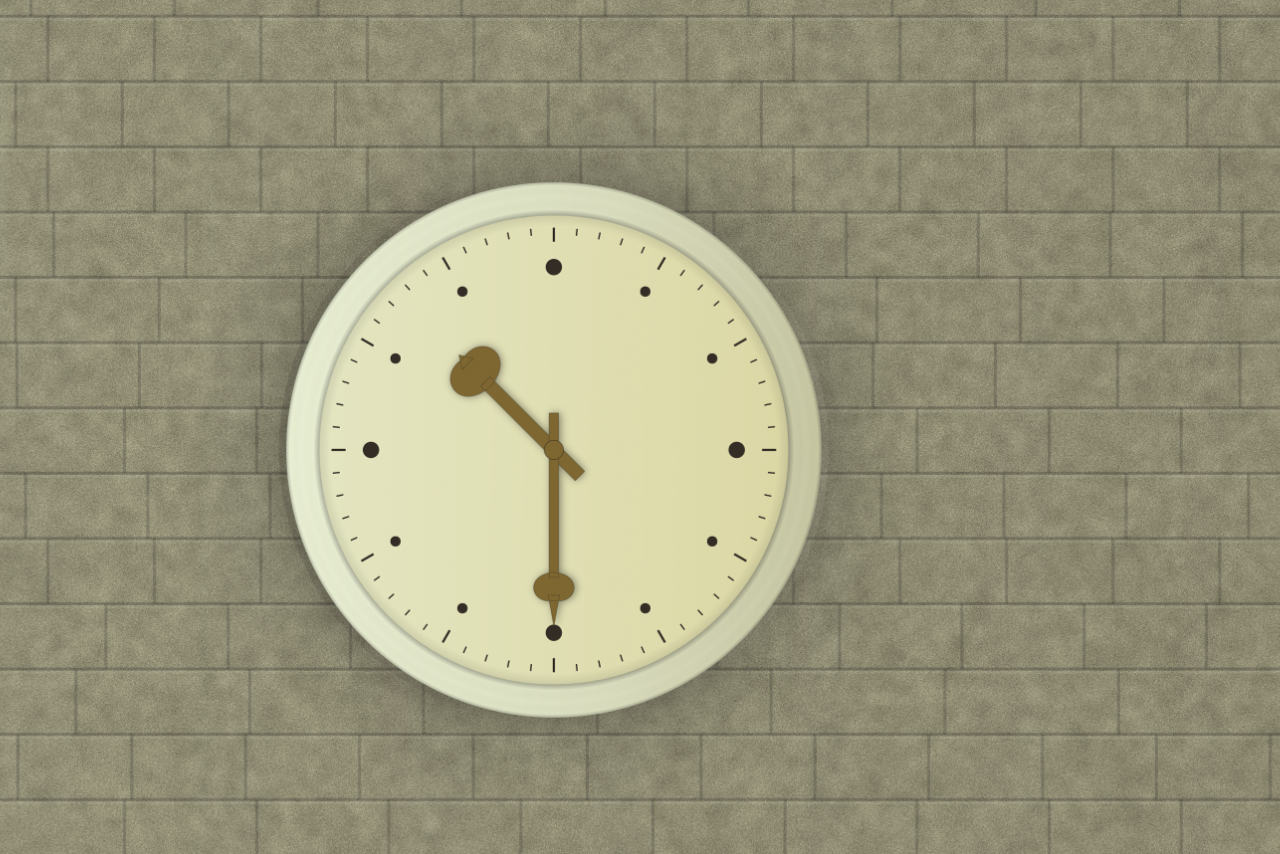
10:30
